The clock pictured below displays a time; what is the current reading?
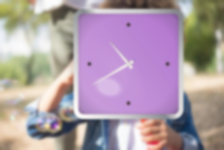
10:40
